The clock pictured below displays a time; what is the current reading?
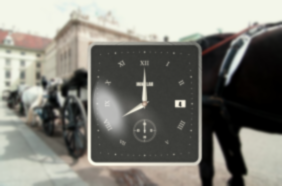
8:00
